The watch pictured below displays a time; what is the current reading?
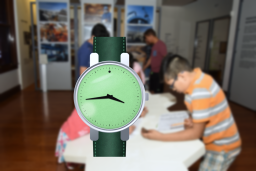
3:44
